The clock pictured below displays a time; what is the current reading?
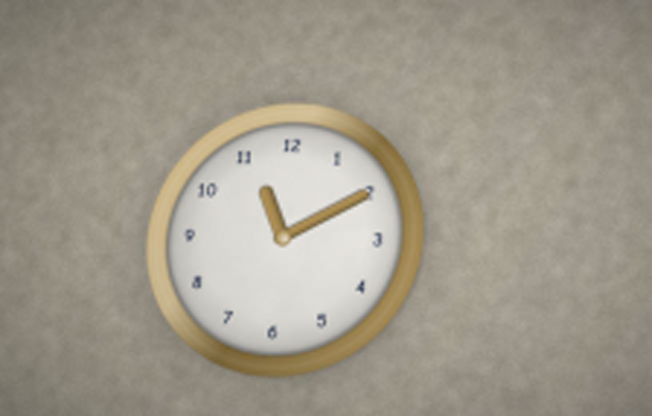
11:10
